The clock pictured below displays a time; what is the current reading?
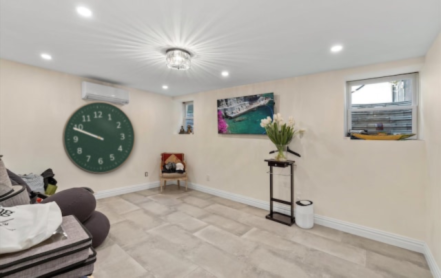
9:49
